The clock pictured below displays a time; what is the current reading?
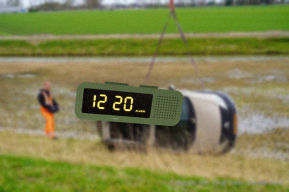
12:20
